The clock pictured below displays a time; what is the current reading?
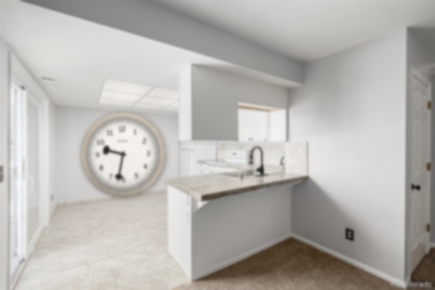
9:32
